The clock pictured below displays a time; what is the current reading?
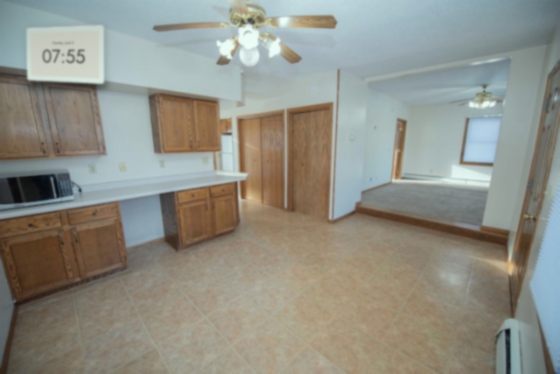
7:55
